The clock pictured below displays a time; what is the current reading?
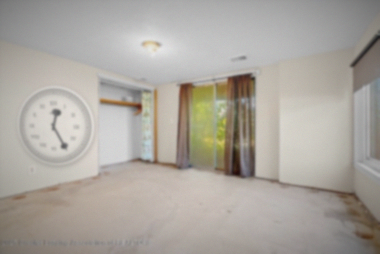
12:25
